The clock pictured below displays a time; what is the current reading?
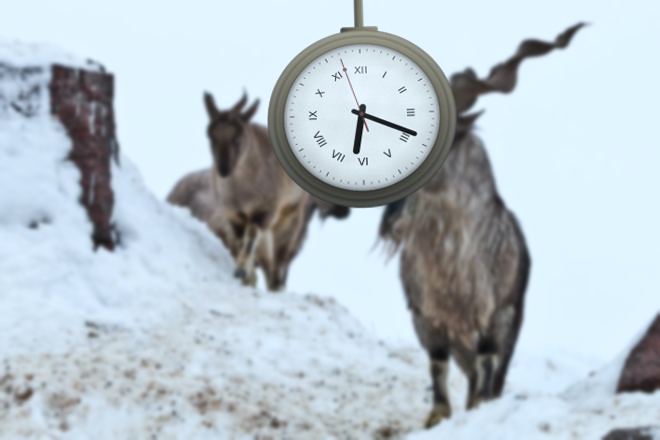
6:18:57
